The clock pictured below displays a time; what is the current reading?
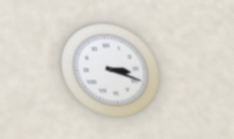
3:19
